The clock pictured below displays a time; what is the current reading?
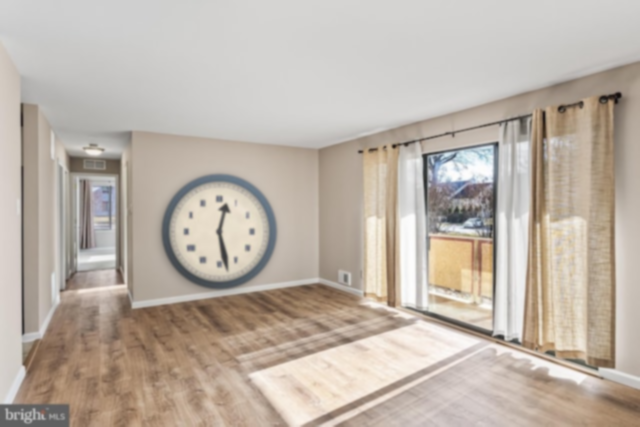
12:28
